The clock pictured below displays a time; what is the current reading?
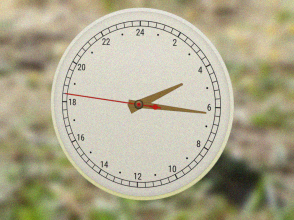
4:15:46
